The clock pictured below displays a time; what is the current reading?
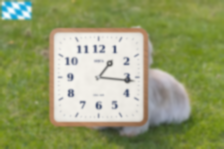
1:16
